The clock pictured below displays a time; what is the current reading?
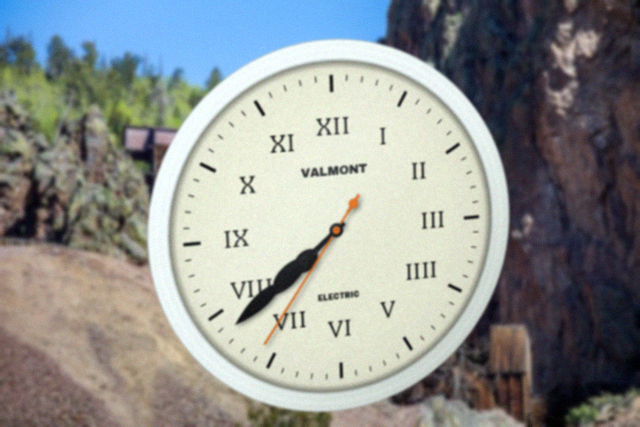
7:38:36
